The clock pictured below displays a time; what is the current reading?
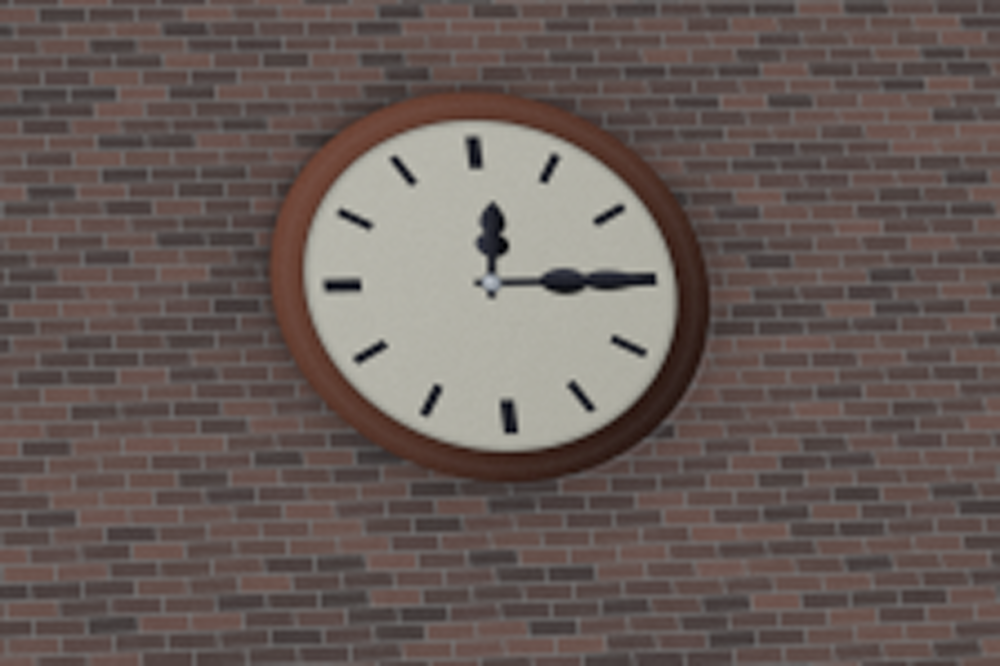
12:15
